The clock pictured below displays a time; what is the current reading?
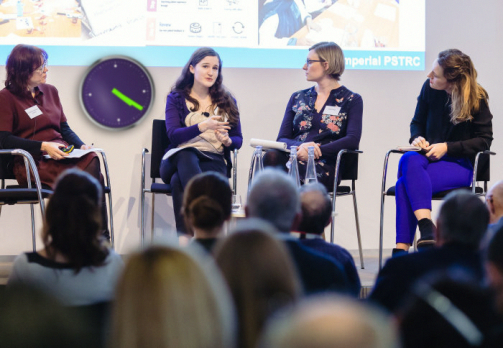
4:21
